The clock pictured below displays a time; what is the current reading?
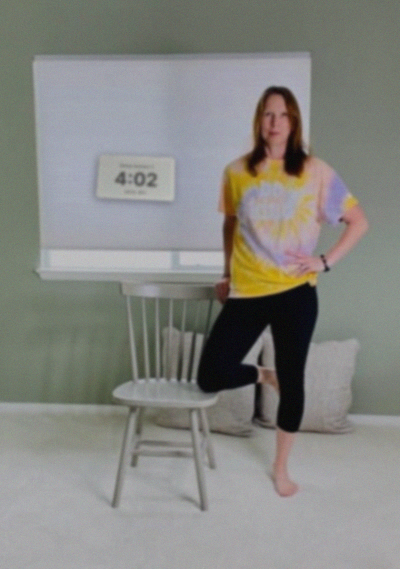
4:02
